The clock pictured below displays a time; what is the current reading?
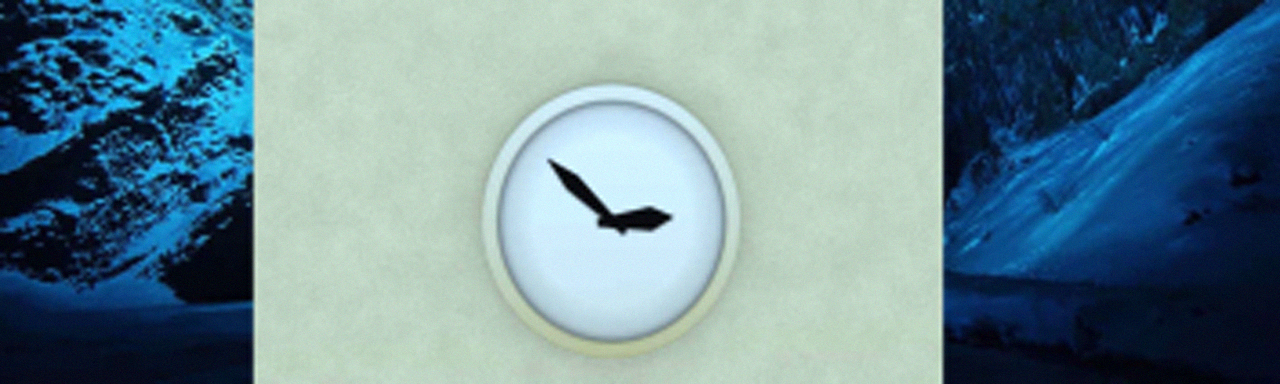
2:52
